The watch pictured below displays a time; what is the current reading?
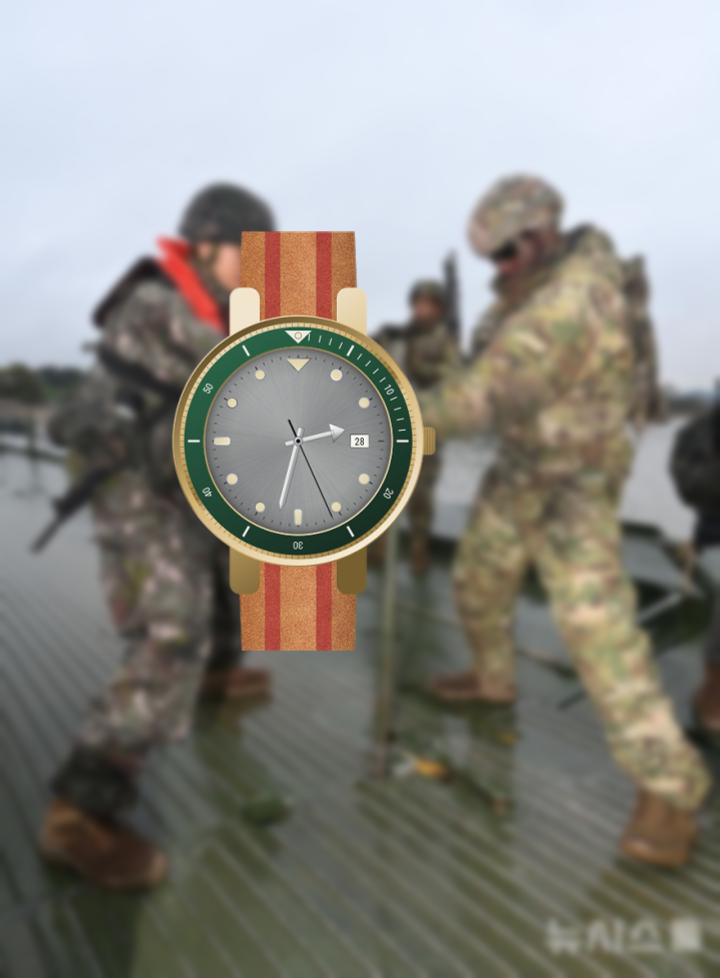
2:32:26
